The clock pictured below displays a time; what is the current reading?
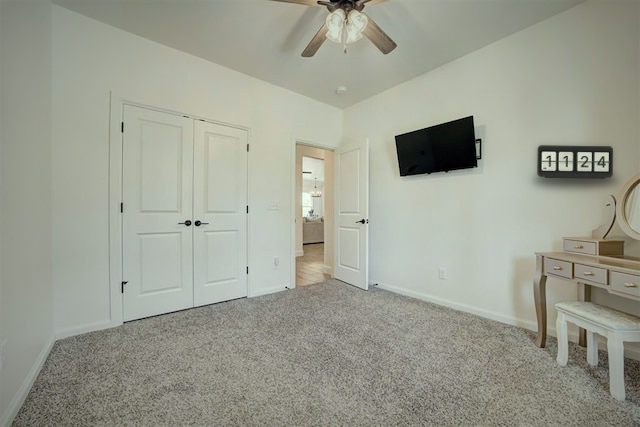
11:24
